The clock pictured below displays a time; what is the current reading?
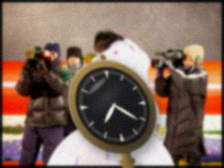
7:21
